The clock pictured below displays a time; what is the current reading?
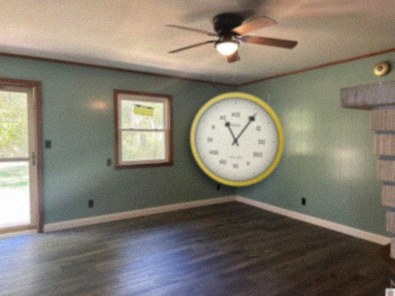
11:06
